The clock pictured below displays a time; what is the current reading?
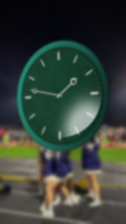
1:47
